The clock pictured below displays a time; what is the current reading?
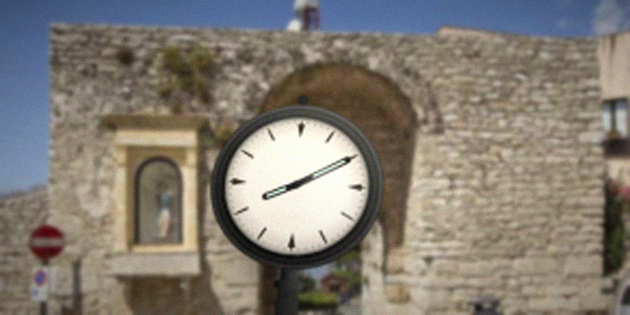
8:10
